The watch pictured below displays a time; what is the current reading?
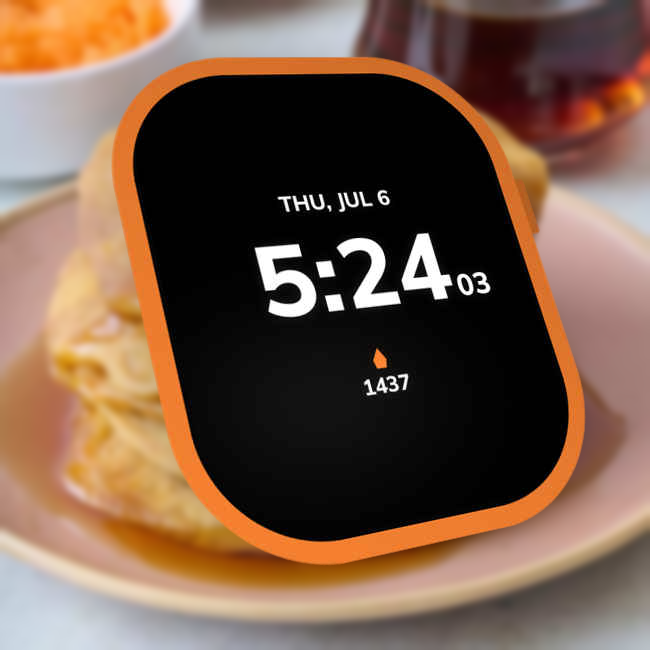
5:24:03
